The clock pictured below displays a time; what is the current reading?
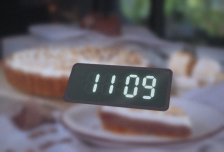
11:09
